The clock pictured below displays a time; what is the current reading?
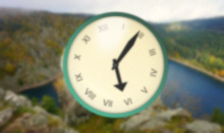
6:09
